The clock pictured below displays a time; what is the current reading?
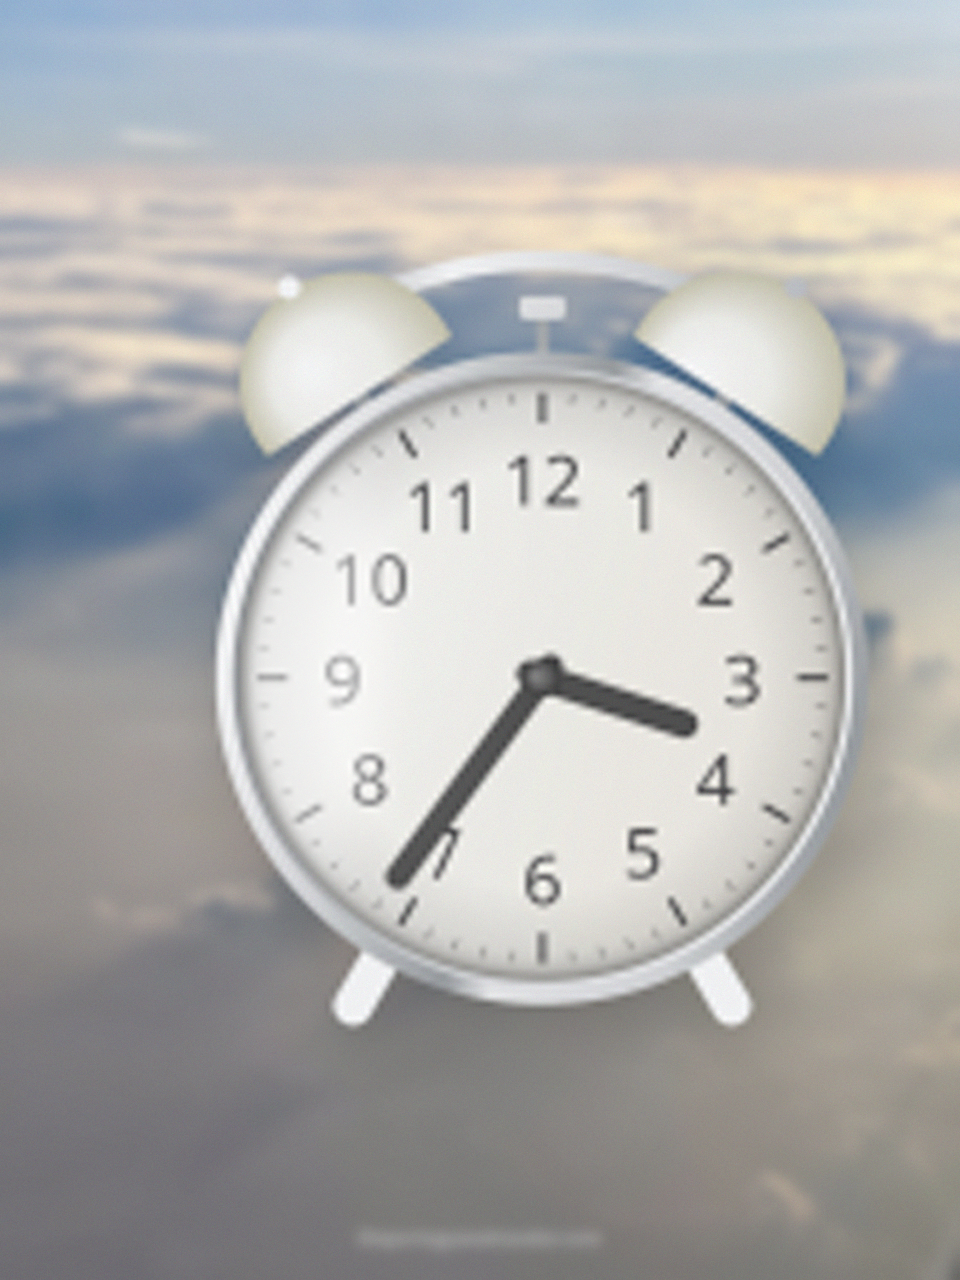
3:36
